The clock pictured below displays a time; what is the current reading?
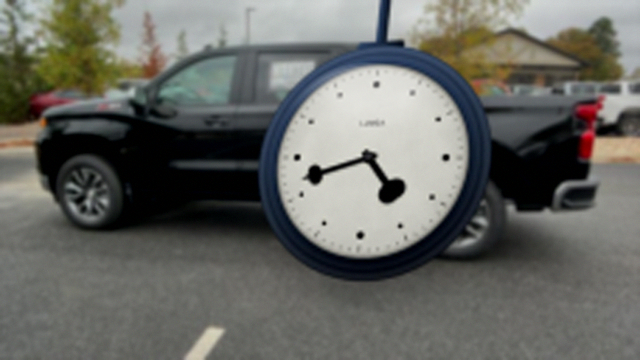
4:42
